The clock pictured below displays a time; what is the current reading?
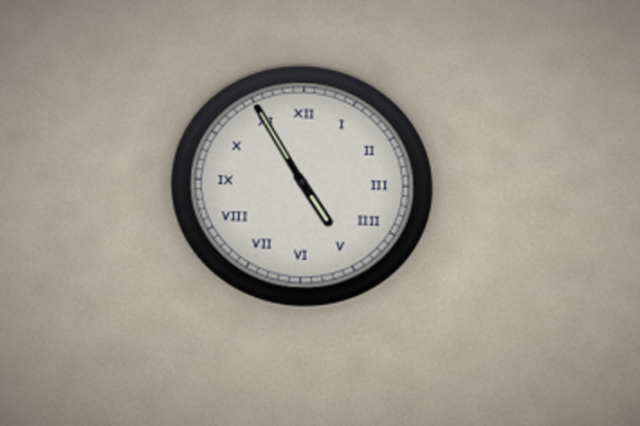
4:55
